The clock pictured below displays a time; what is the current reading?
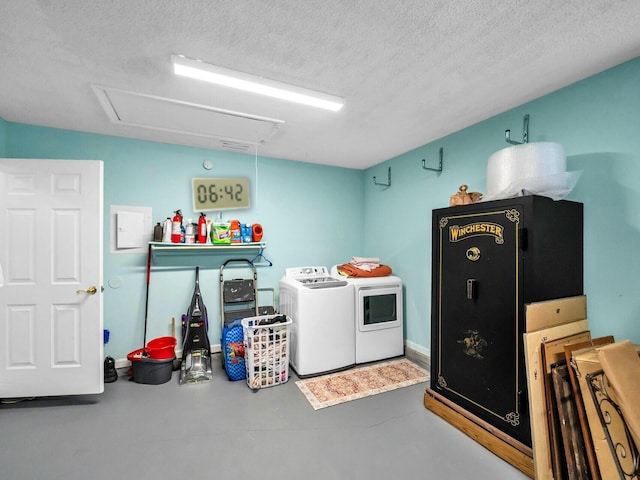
6:42
